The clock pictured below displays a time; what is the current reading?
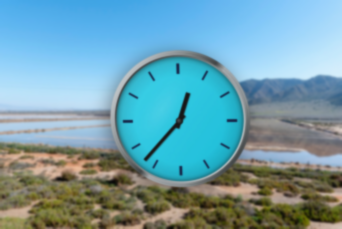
12:37
